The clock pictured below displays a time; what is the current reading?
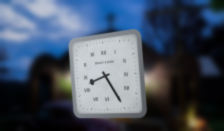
8:25
